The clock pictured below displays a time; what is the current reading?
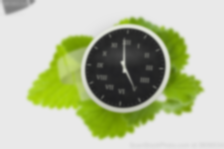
4:59
